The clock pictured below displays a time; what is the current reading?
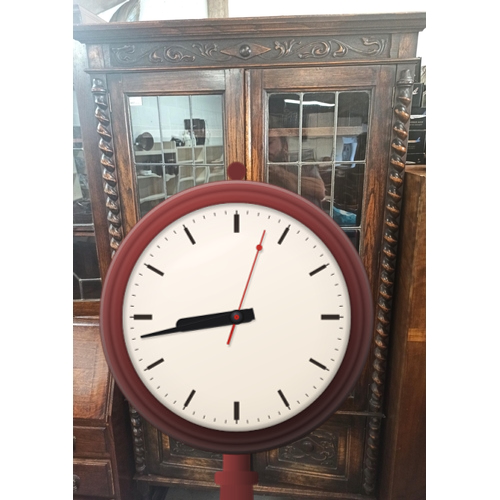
8:43:03
